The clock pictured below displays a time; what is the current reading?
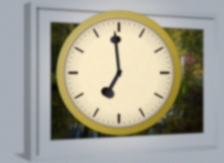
6:59
